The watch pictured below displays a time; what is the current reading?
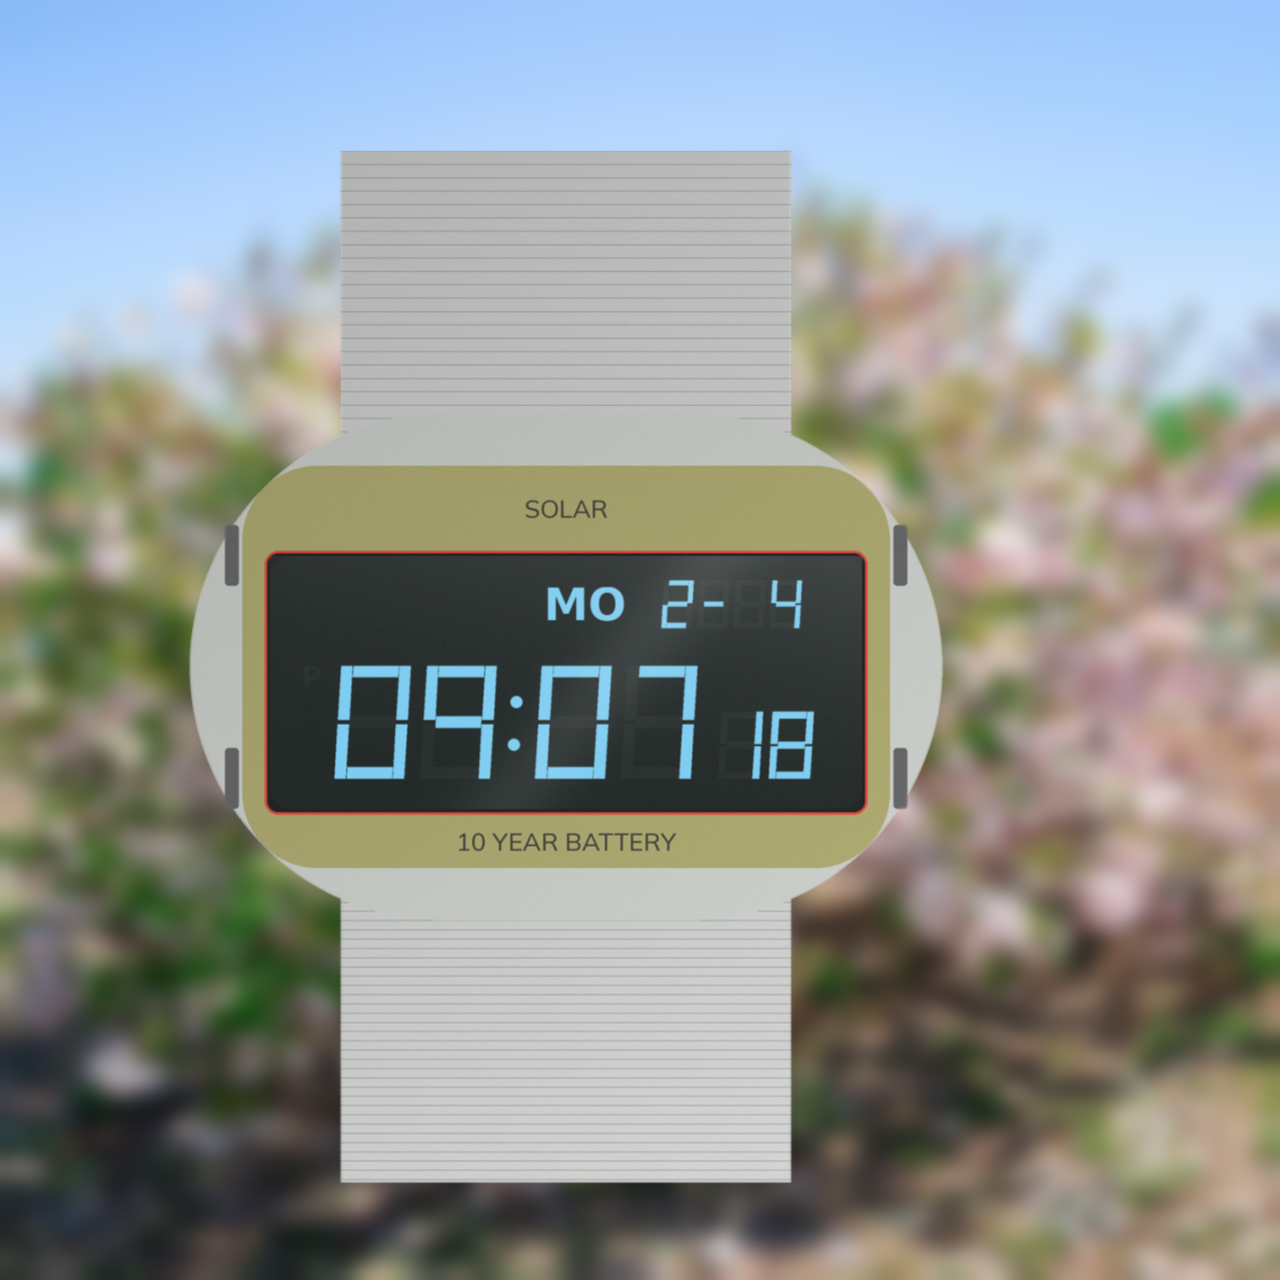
9:07:18
